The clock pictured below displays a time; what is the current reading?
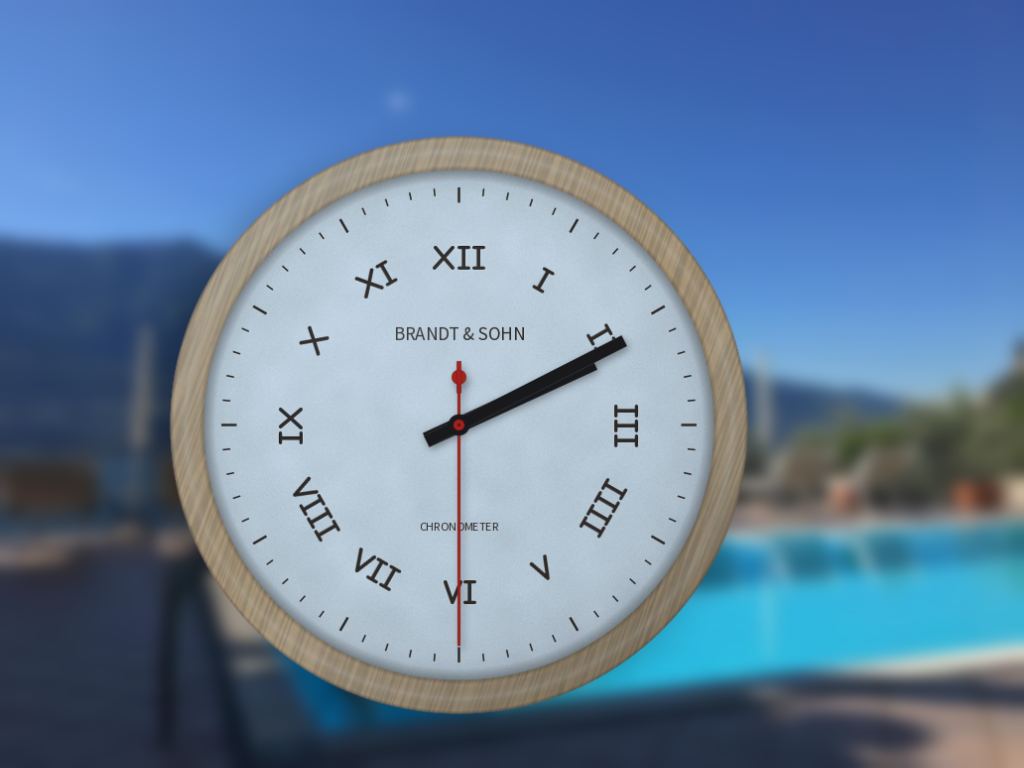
2:10:30
